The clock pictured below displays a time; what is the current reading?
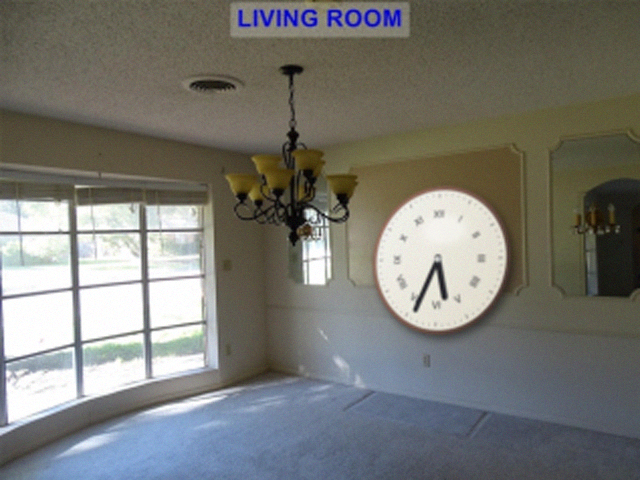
5:34
